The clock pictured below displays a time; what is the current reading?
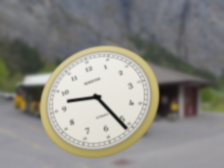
9:26
